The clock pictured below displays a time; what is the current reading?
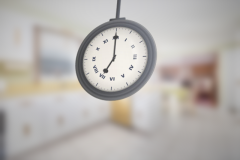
7:00
